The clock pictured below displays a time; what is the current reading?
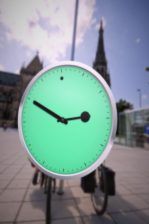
2:50
